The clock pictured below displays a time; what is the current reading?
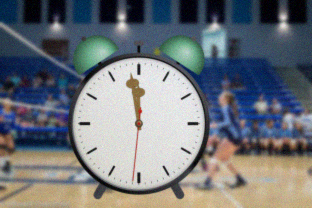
11:58:31
